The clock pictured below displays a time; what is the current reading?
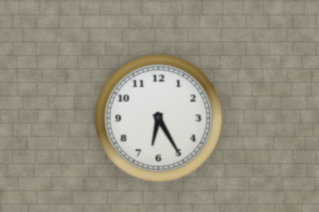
6:25
